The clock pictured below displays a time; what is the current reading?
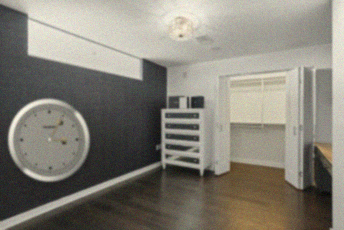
3:05
